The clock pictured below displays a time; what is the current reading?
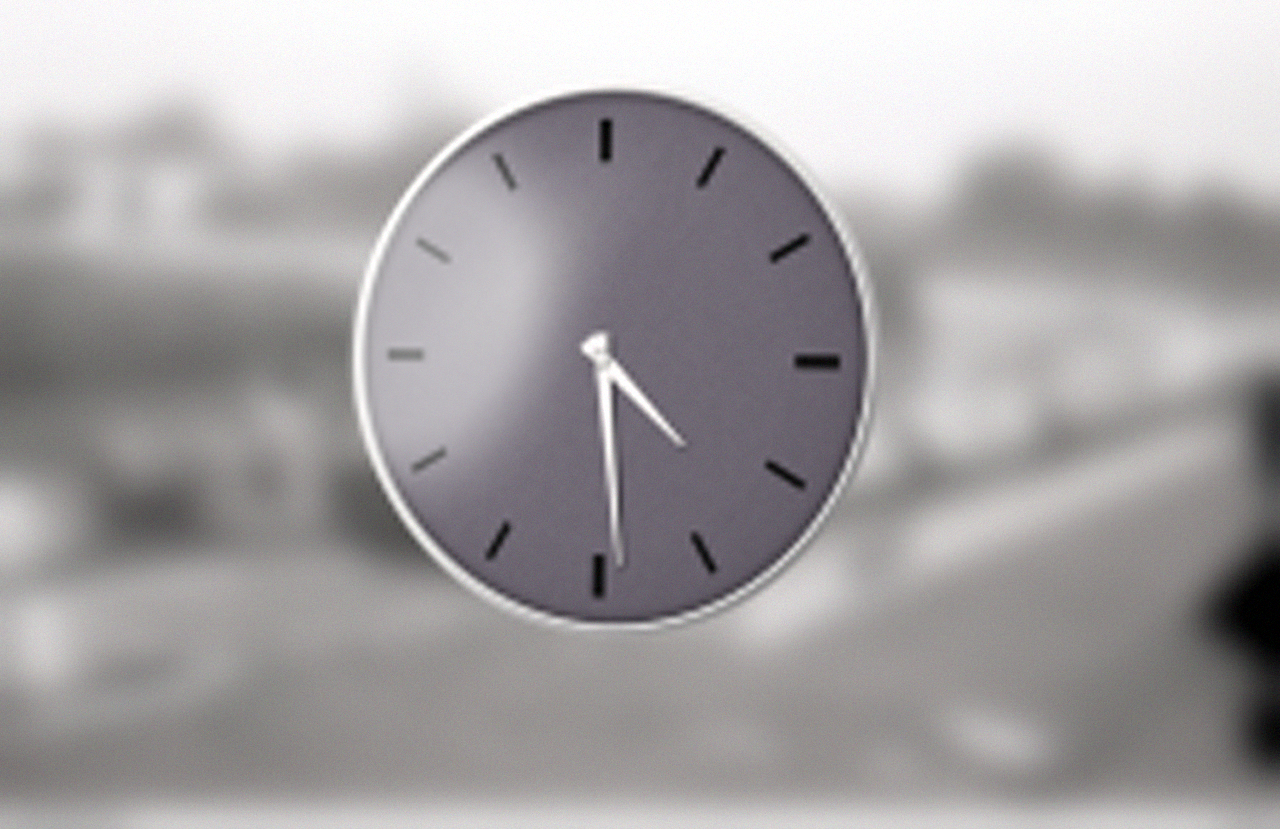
4:29
